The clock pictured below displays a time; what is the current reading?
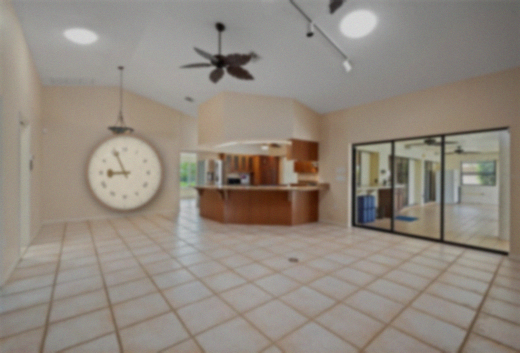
8:56
